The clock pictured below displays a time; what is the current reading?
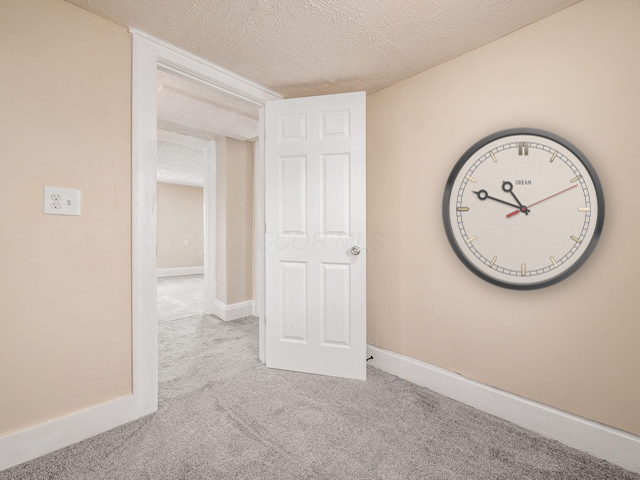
10:48:11
